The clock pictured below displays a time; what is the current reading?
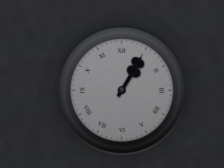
1:05
